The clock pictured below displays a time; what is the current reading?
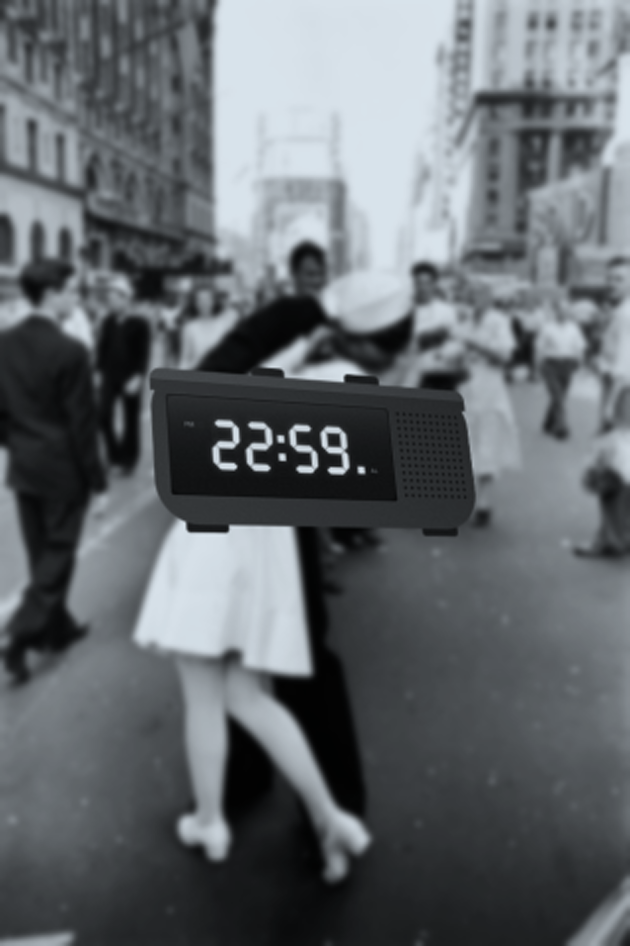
22:59
